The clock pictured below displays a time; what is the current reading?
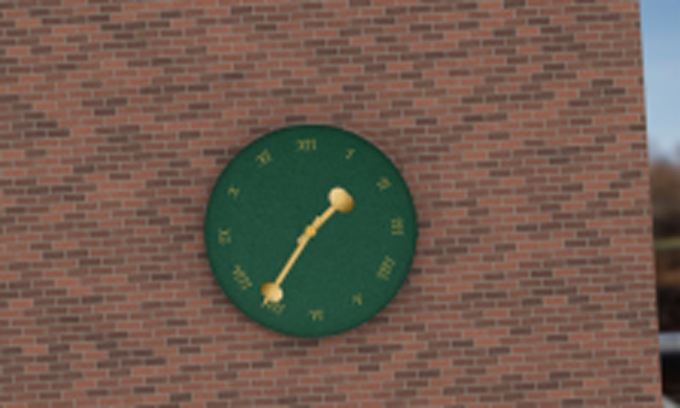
1:36
